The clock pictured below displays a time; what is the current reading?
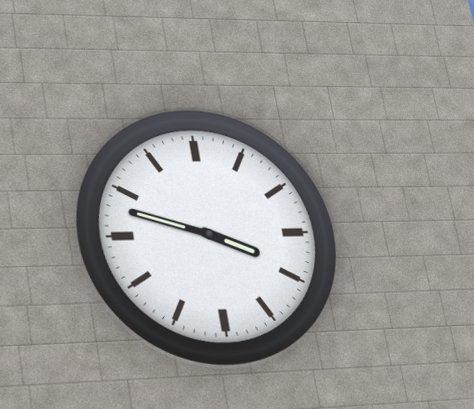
3:48
